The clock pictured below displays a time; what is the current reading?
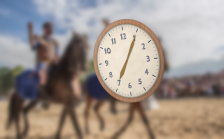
7:05
